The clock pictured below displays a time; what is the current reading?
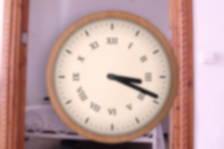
3:19
